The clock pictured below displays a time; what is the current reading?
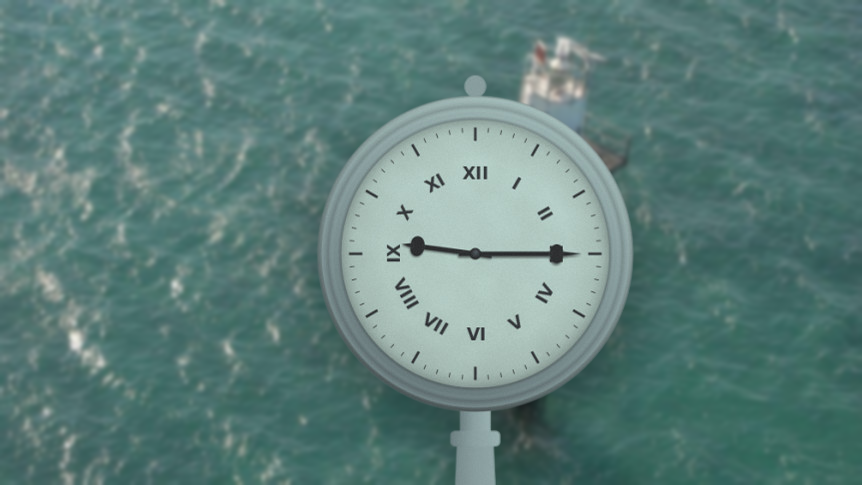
9:15
